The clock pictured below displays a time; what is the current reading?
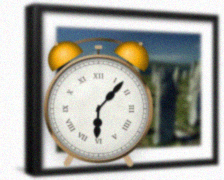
6:07
